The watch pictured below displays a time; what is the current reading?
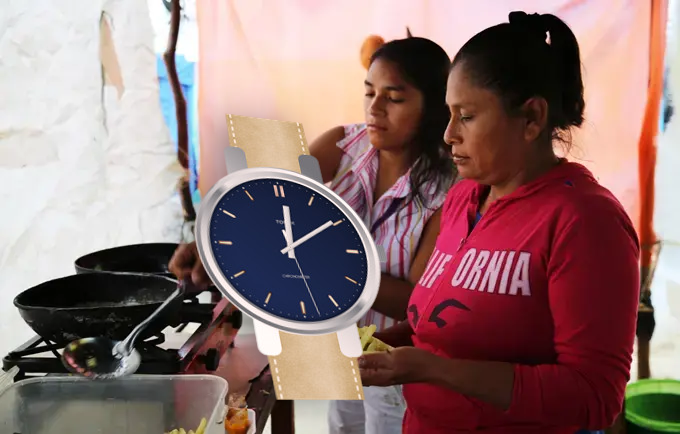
12:09:28
